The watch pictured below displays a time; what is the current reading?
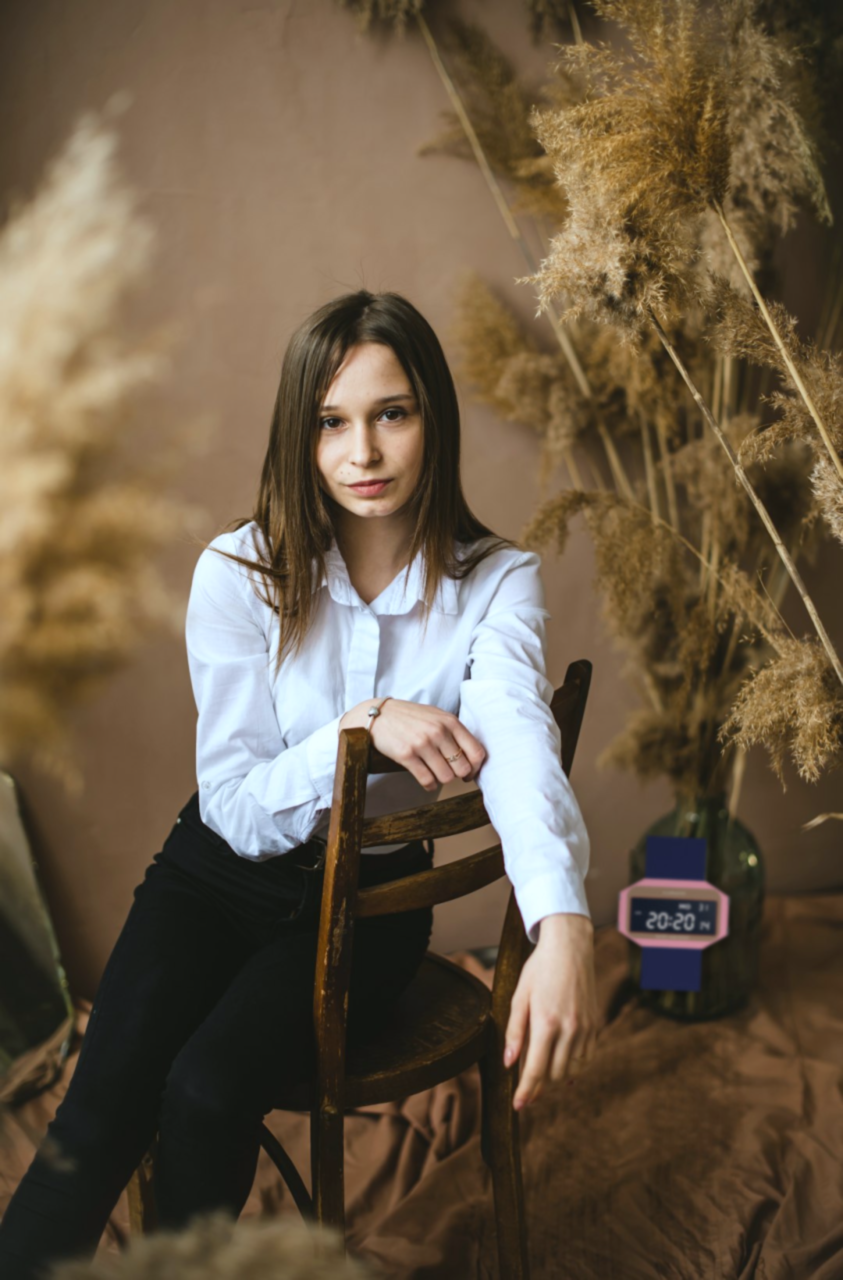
20:20
